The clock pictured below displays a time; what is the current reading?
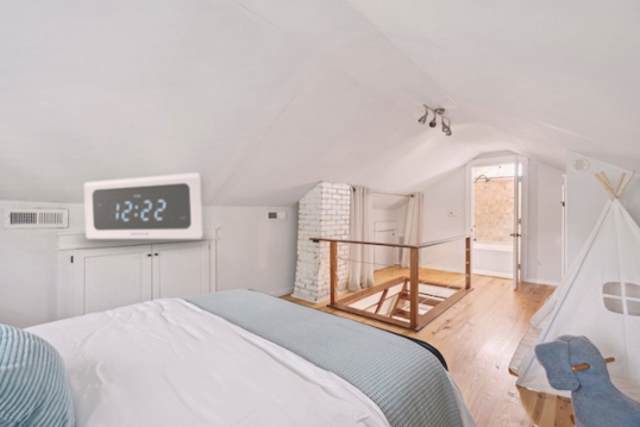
12:22
